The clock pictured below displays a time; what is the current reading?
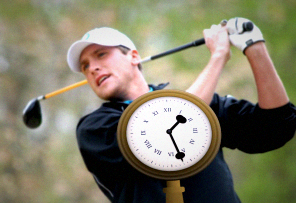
1:27
